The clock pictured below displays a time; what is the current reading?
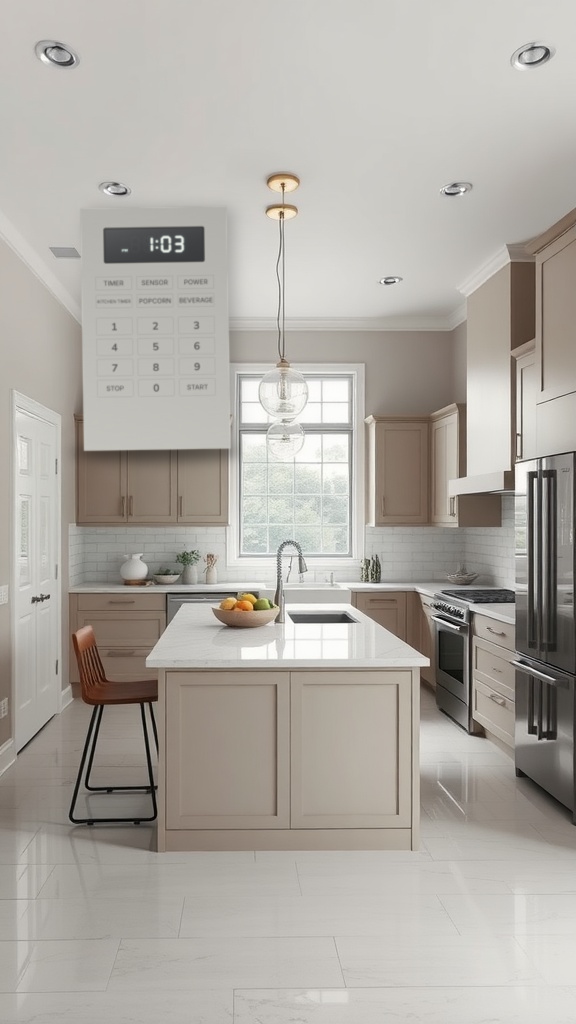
1:03
